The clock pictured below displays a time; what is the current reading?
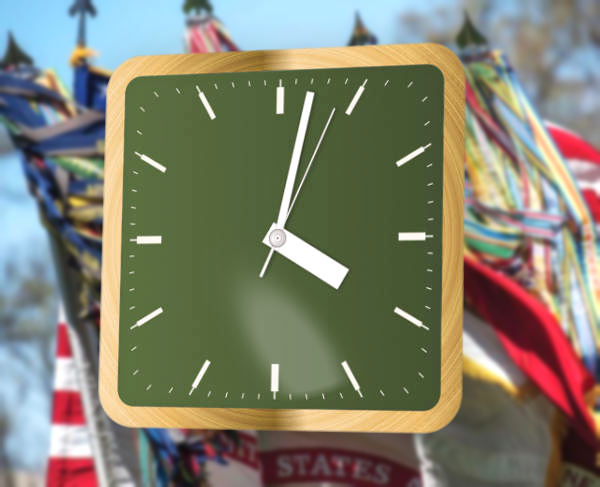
4:02:04
